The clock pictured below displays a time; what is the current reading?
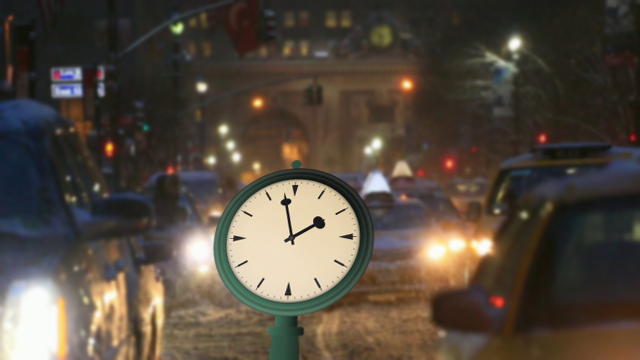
1:58
